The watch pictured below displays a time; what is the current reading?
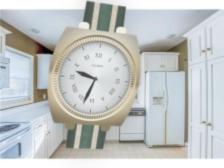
9:33
